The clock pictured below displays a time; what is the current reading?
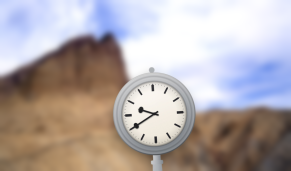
9:40
